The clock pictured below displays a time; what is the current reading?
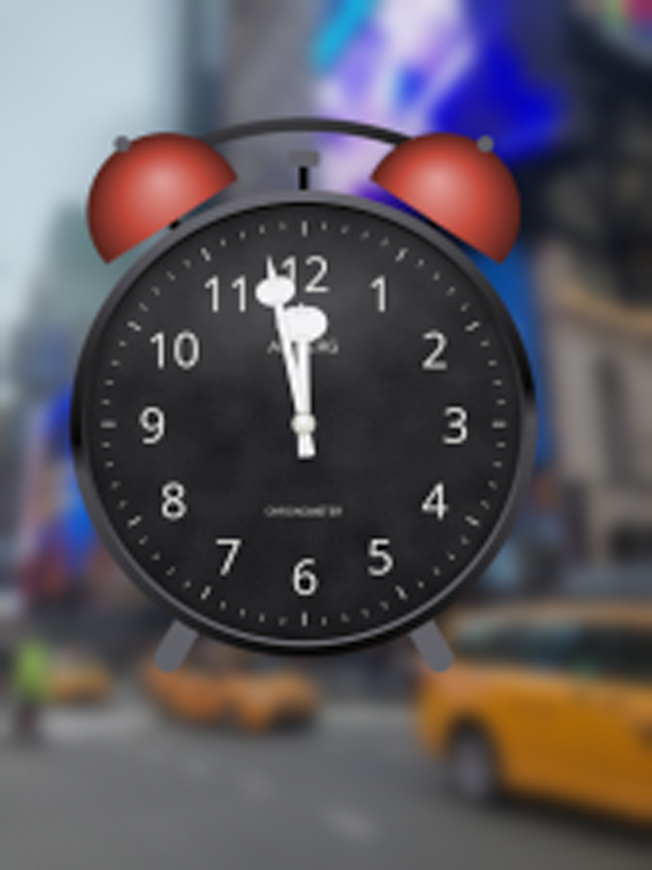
11:58
